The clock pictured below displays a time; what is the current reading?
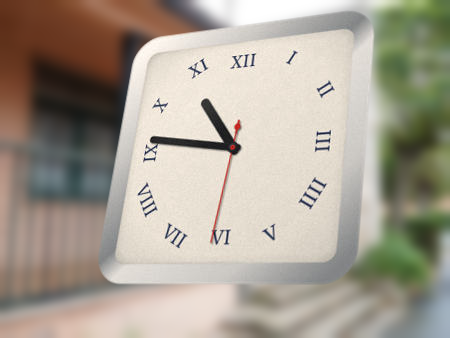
10:46:31
